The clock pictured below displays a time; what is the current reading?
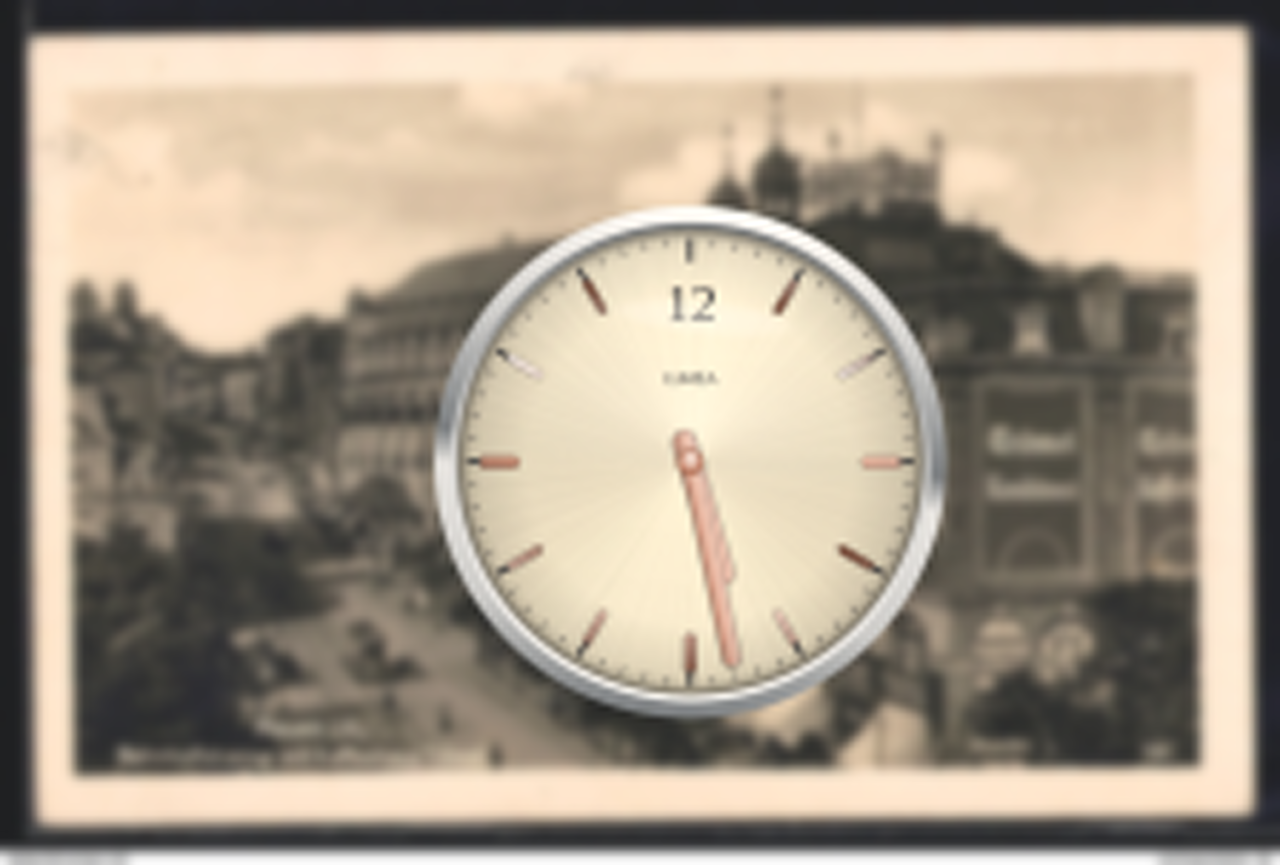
5:28
